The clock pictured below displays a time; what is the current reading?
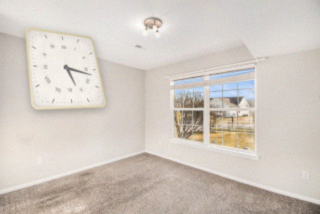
5:17
